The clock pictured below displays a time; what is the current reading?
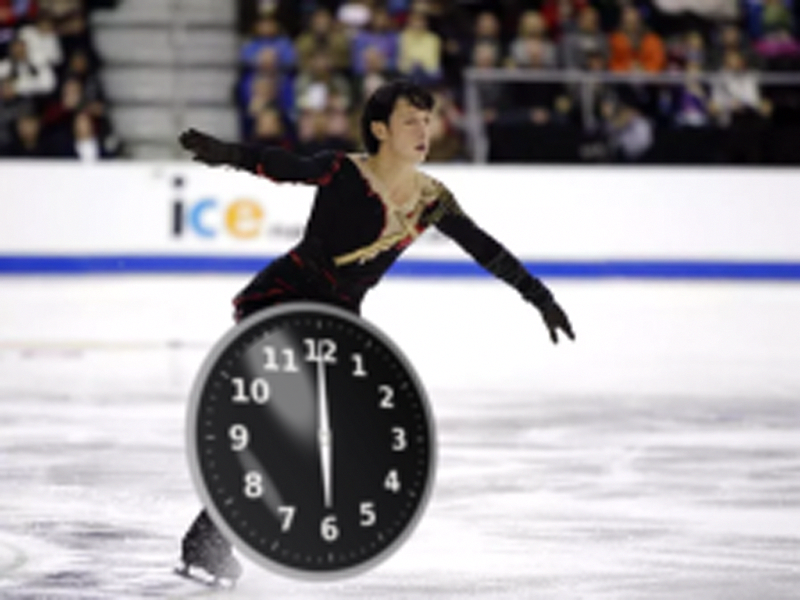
6:00
